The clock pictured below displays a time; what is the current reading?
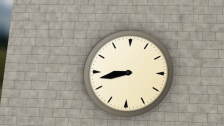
8:43
